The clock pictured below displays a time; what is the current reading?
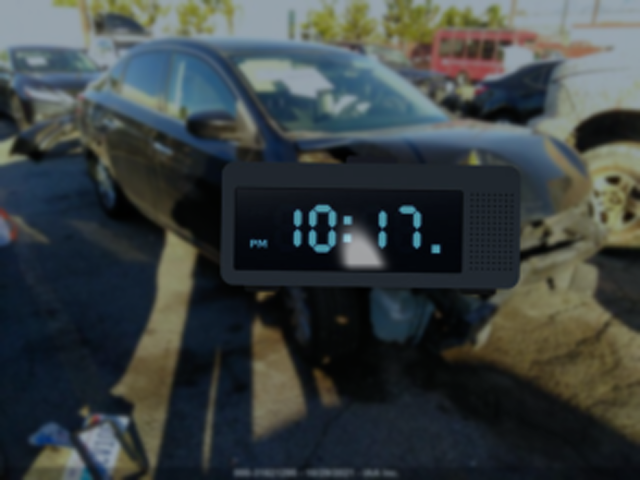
10:17
